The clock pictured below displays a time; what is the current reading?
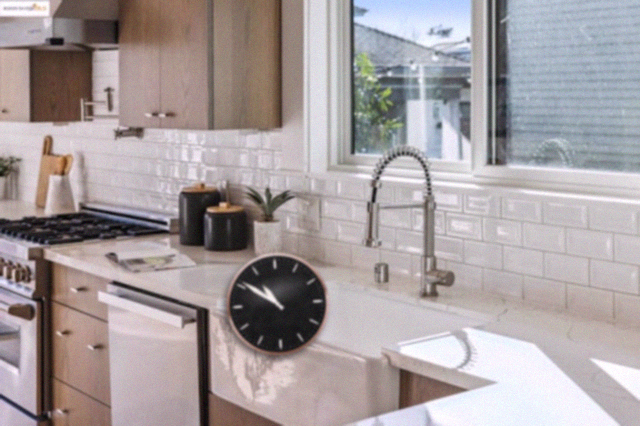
10:51
